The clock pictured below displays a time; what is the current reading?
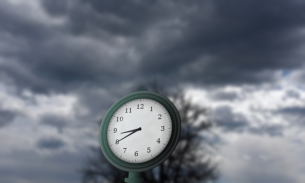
8:40
